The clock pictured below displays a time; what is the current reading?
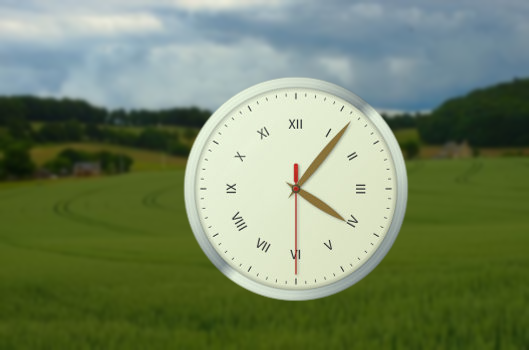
4:06:30
